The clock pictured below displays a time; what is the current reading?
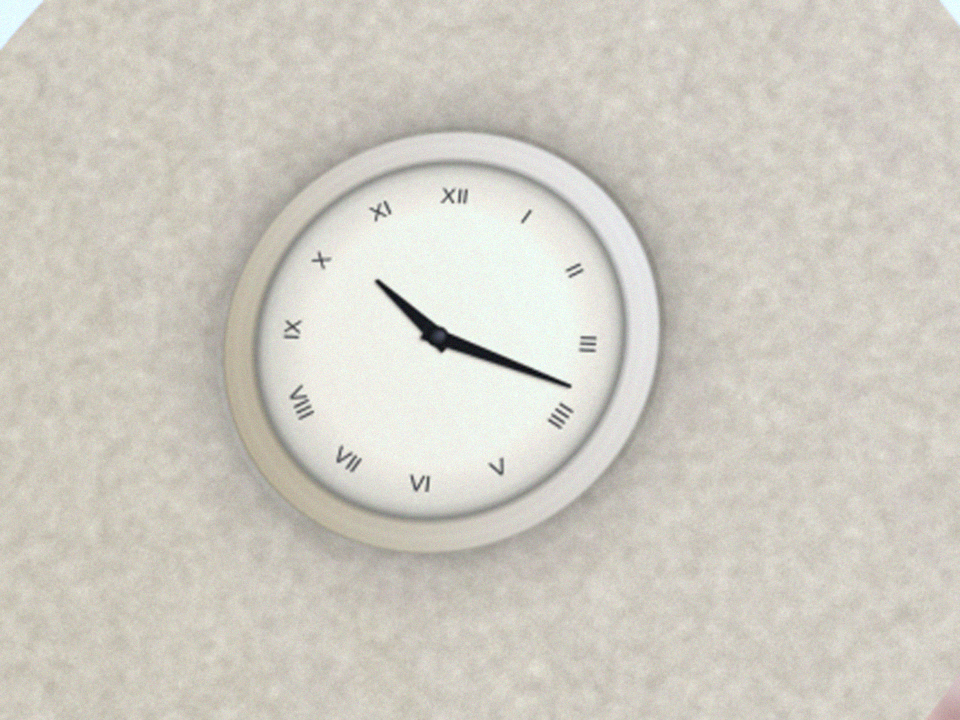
10:18
